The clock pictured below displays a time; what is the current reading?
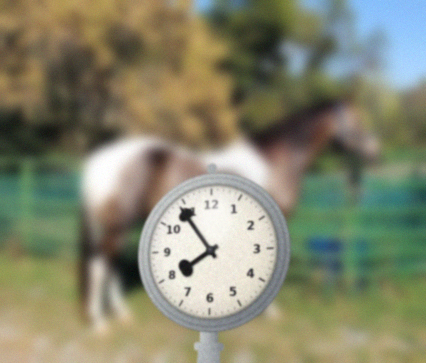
7:54
